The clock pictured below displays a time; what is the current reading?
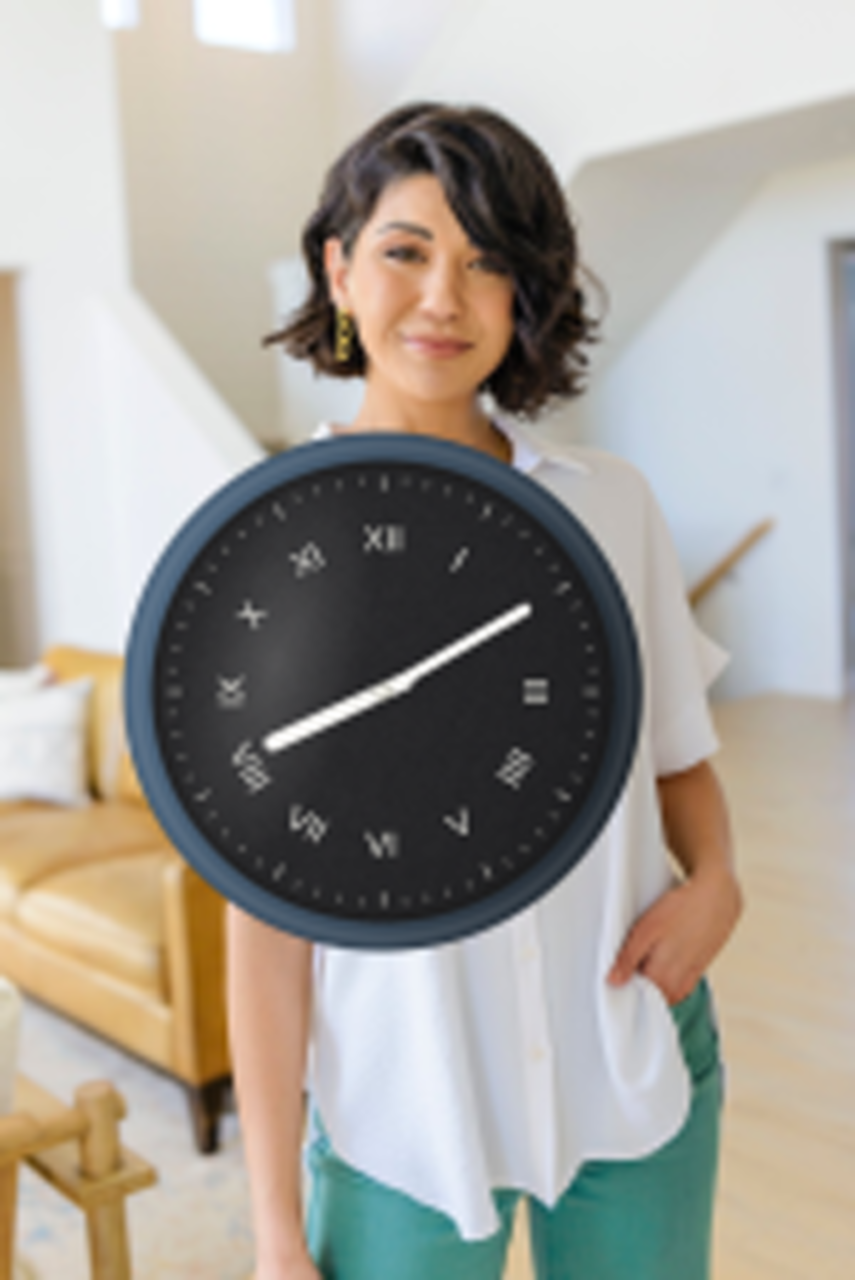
8:10
